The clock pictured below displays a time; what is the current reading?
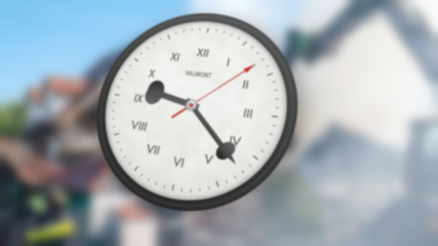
9:22:08
